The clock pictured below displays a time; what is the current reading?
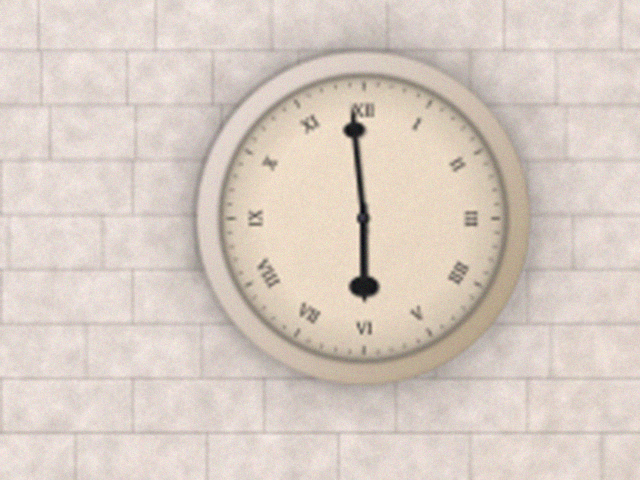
5:59
